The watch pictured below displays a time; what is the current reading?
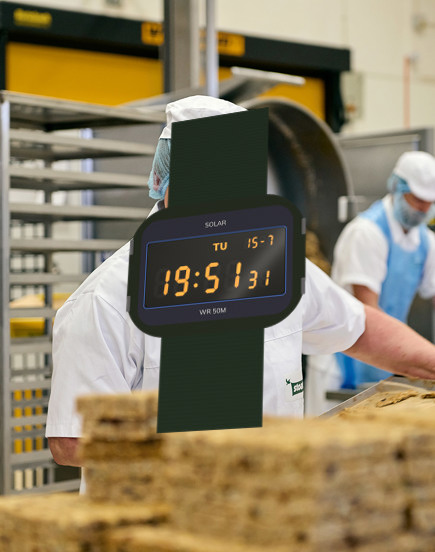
19:51:31
